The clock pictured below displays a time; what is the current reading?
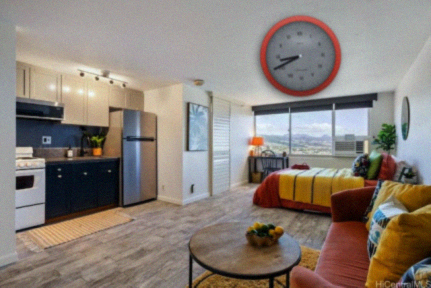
8:41
